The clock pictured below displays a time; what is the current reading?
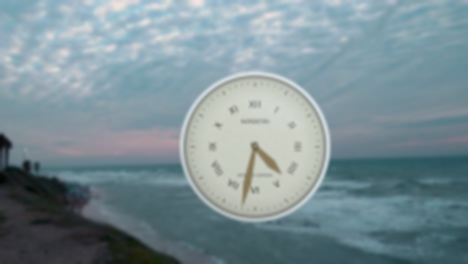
4:32
